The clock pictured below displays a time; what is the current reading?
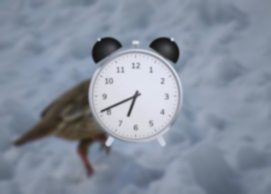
6:41
